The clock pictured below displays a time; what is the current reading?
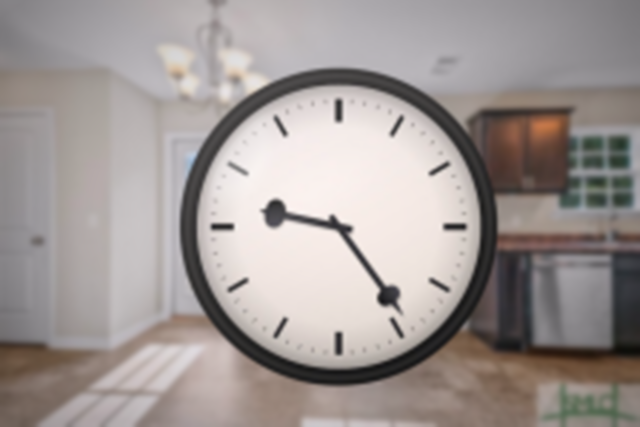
9:24
